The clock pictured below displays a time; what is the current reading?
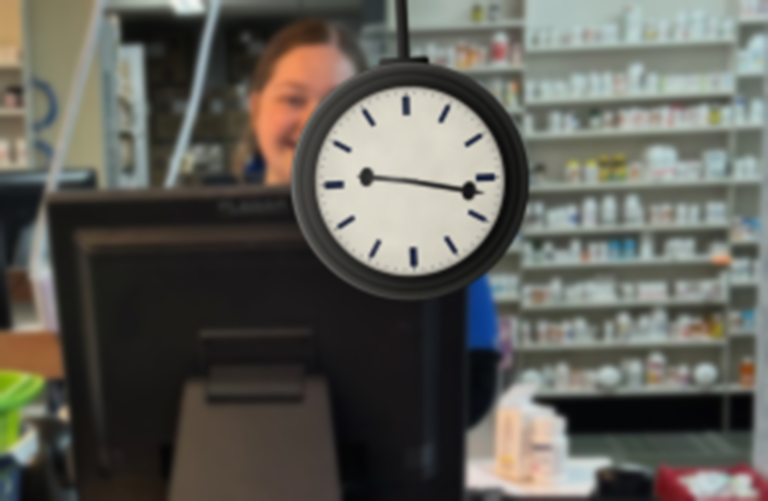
9:17
